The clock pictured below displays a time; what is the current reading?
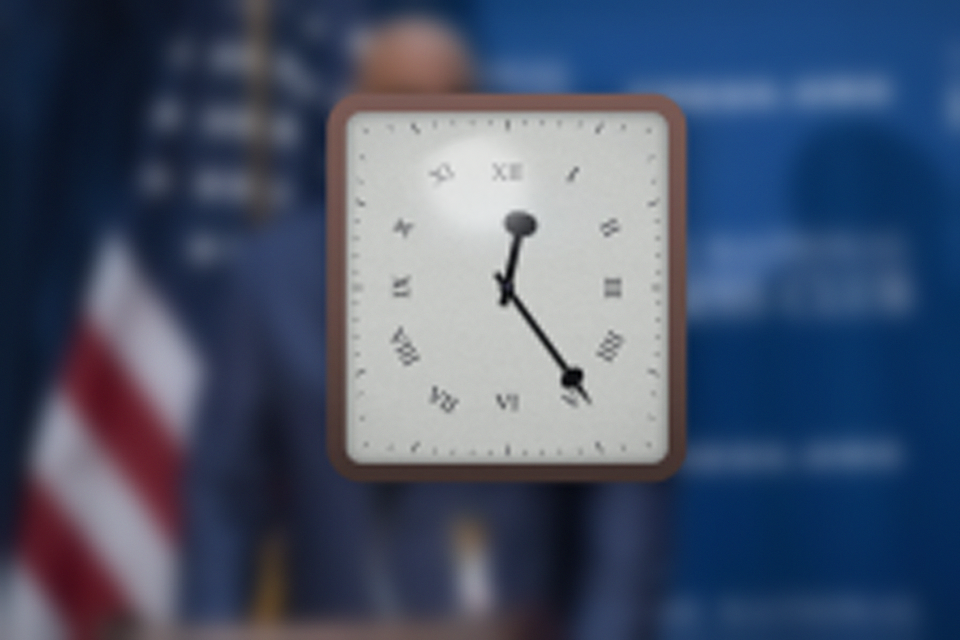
12:24
